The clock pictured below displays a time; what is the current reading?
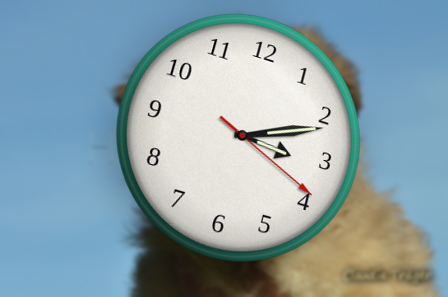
3:11:19
